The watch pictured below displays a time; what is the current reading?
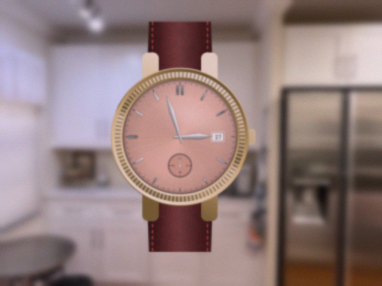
2:57
